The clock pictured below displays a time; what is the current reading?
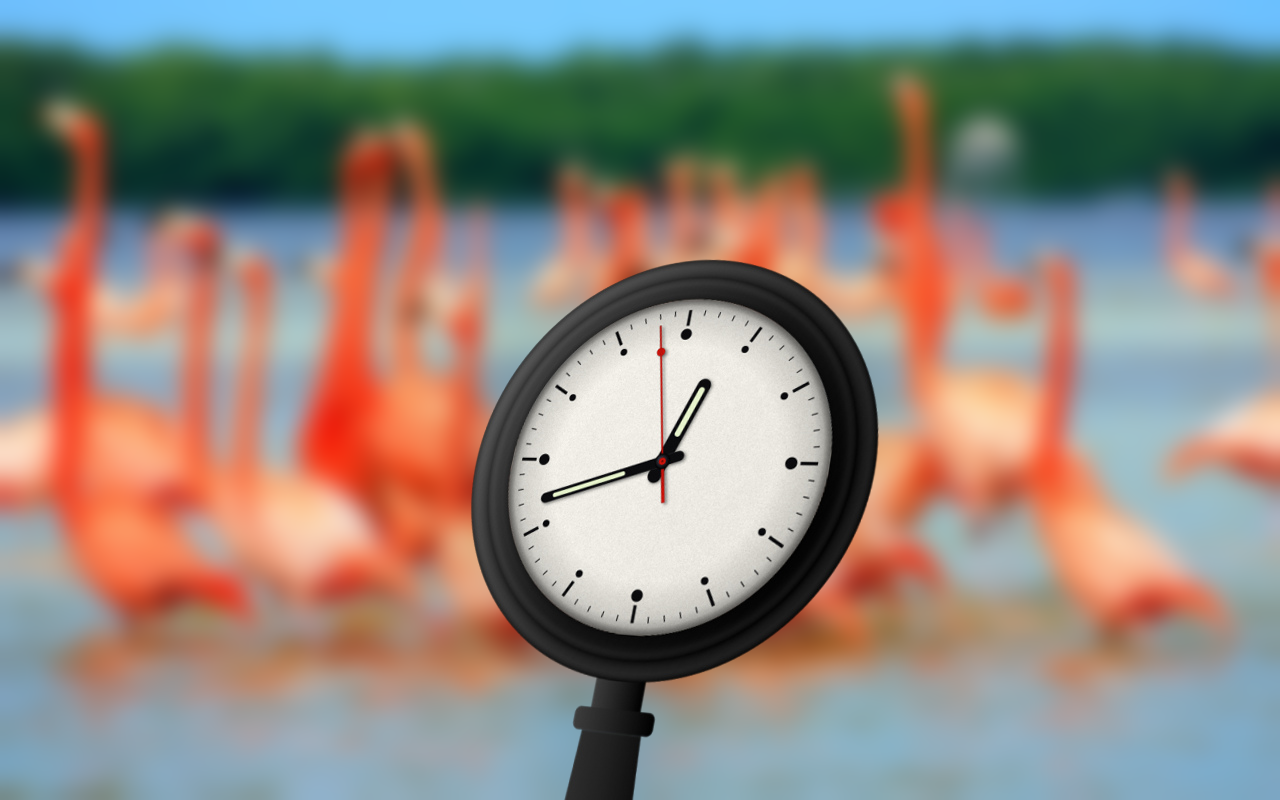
12:41:58
